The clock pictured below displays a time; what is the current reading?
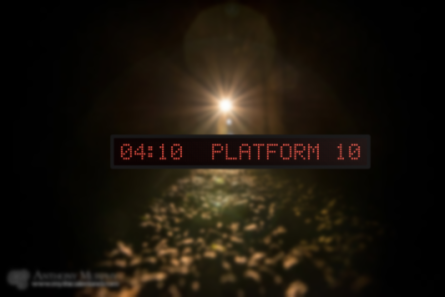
4:10
